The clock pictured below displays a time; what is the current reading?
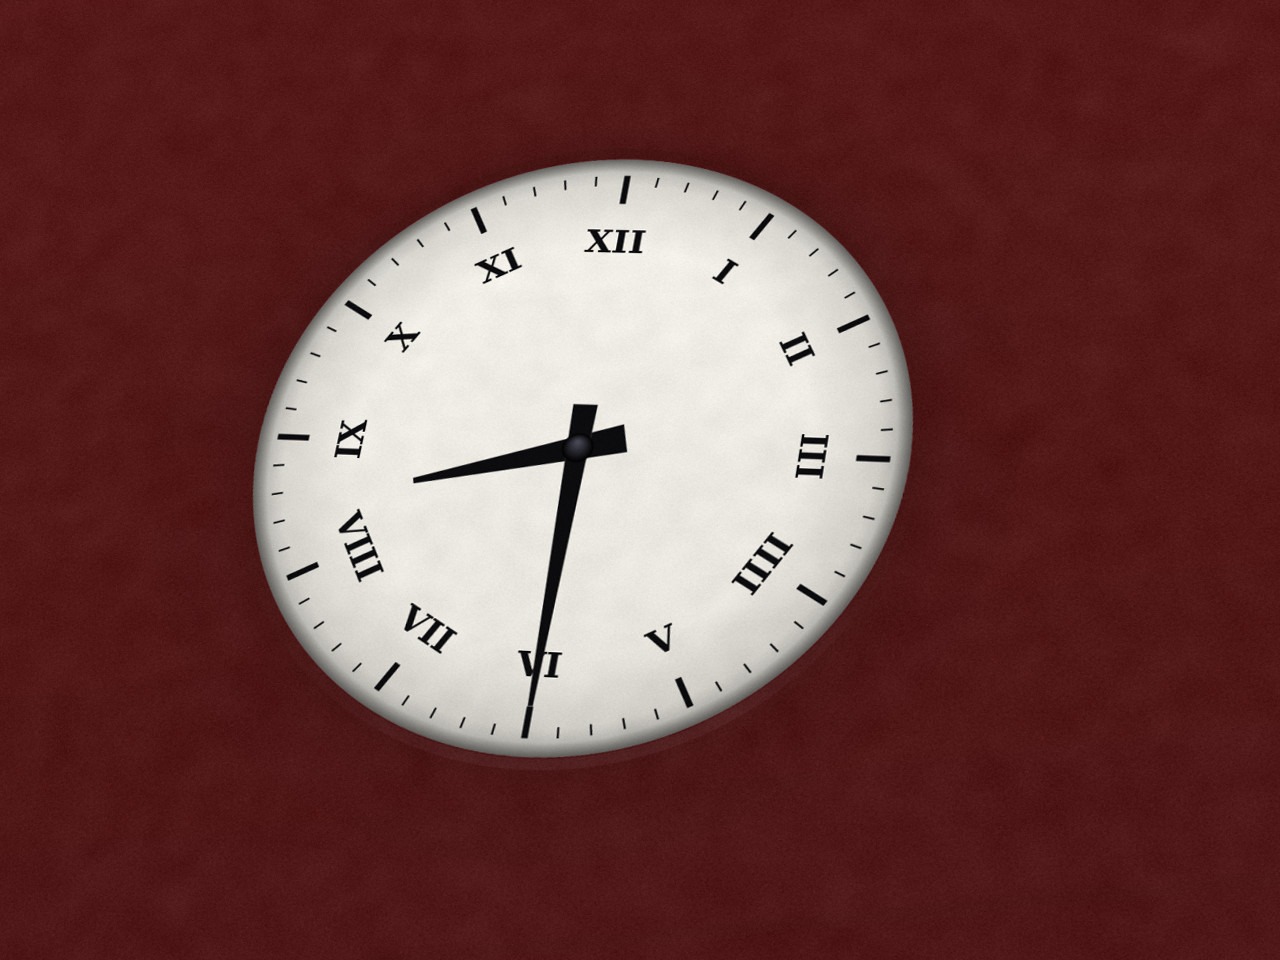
8:30
